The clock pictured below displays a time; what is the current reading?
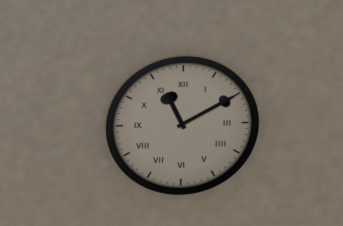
11:10
